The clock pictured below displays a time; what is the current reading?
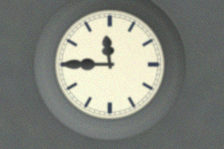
11:45
